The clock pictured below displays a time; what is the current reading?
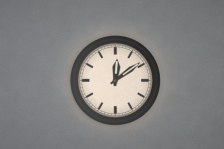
12:09
